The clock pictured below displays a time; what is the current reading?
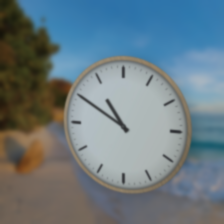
10:50
